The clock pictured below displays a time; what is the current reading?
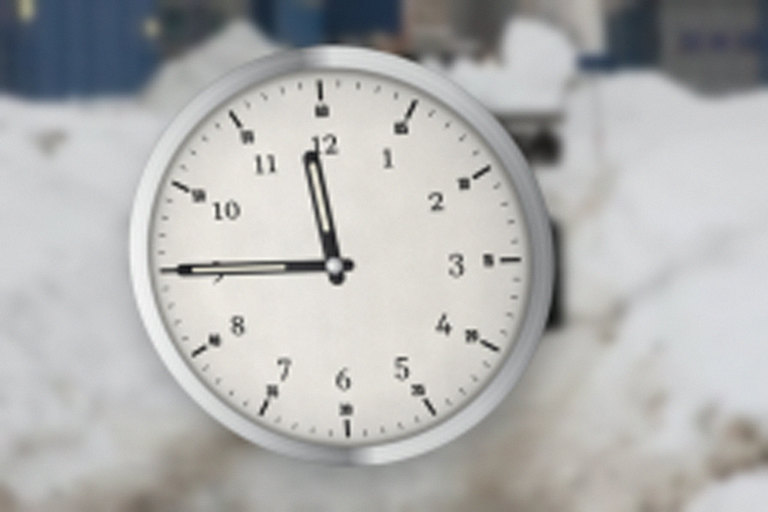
11:45
